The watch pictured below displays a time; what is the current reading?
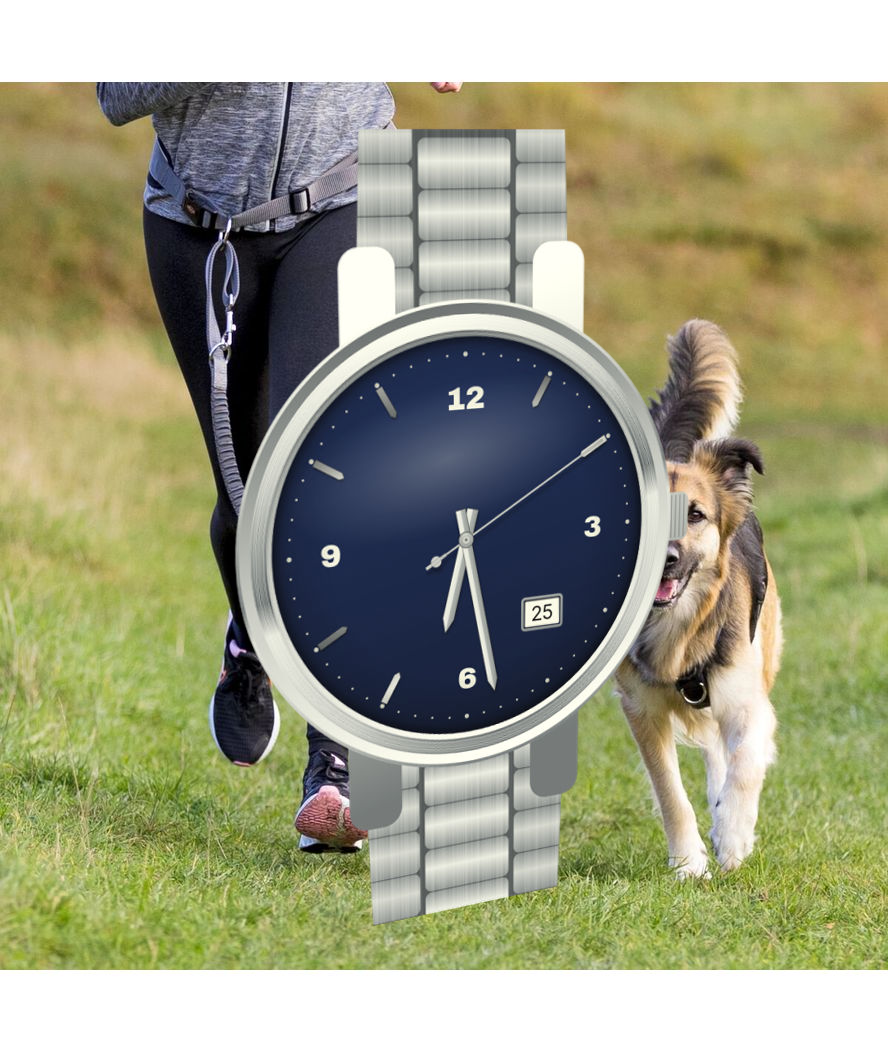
6:28:10
